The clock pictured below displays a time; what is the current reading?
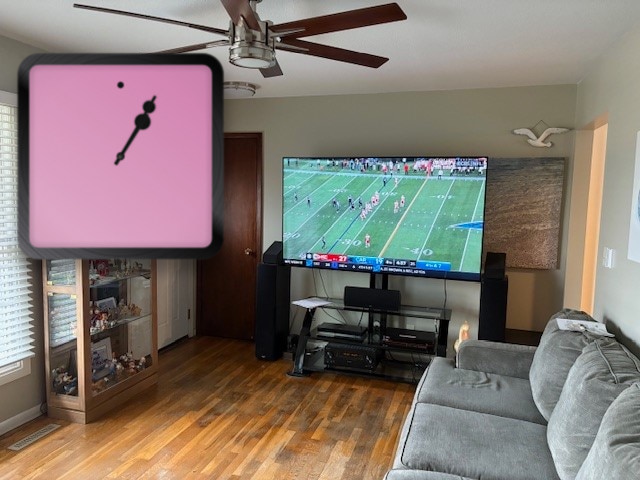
1:05
